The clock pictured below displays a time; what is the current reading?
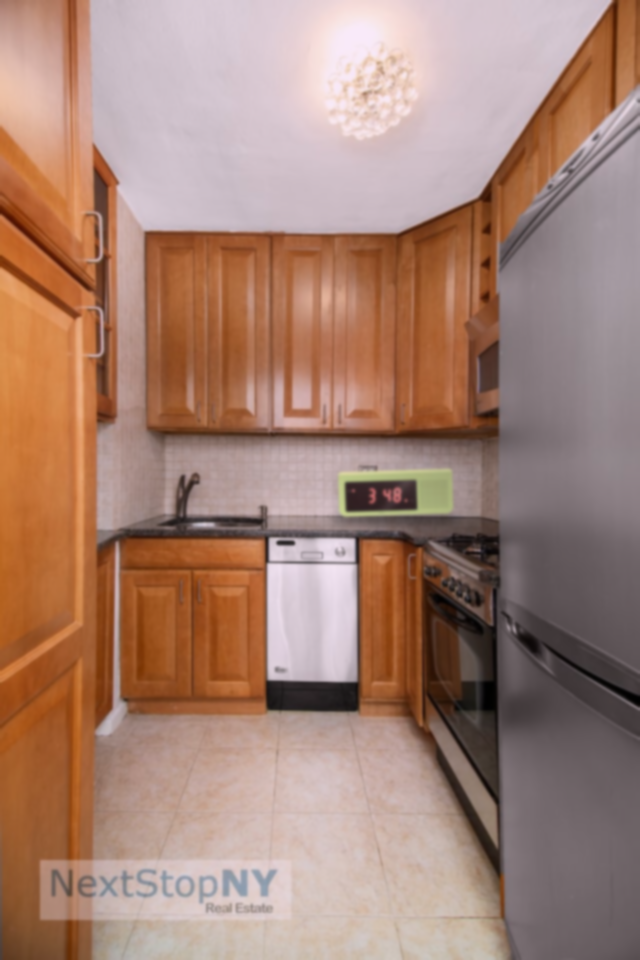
3:48
